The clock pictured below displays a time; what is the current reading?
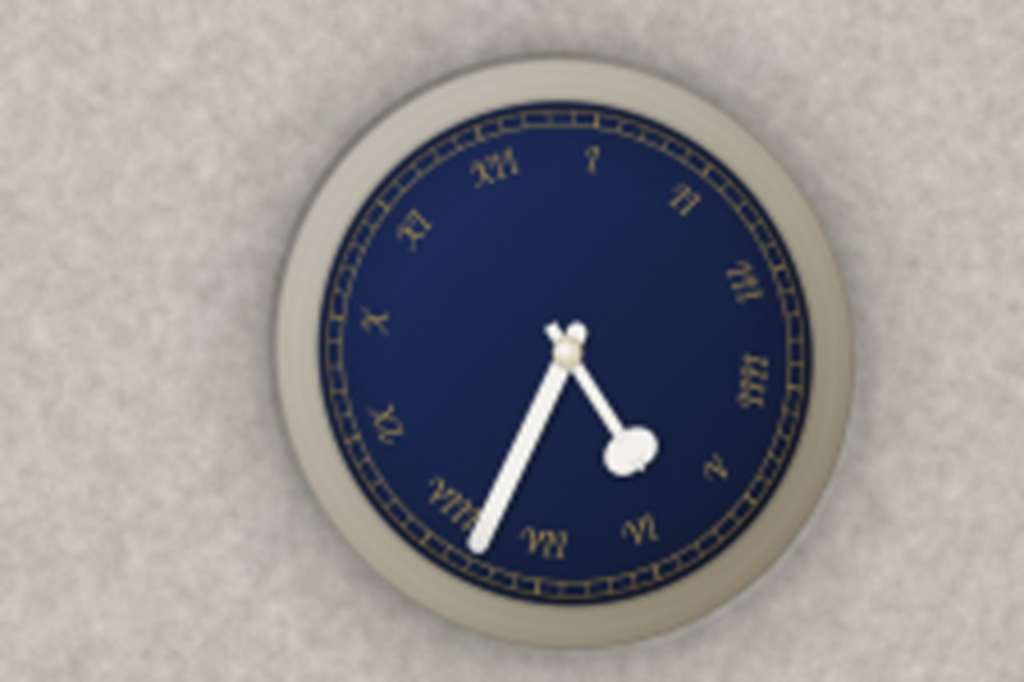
5:38
